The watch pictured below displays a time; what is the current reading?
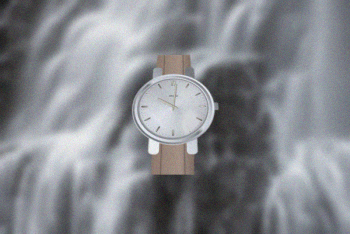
10:01
